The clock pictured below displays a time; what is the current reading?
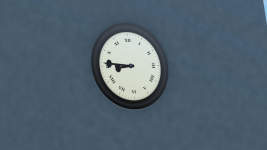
8:46
